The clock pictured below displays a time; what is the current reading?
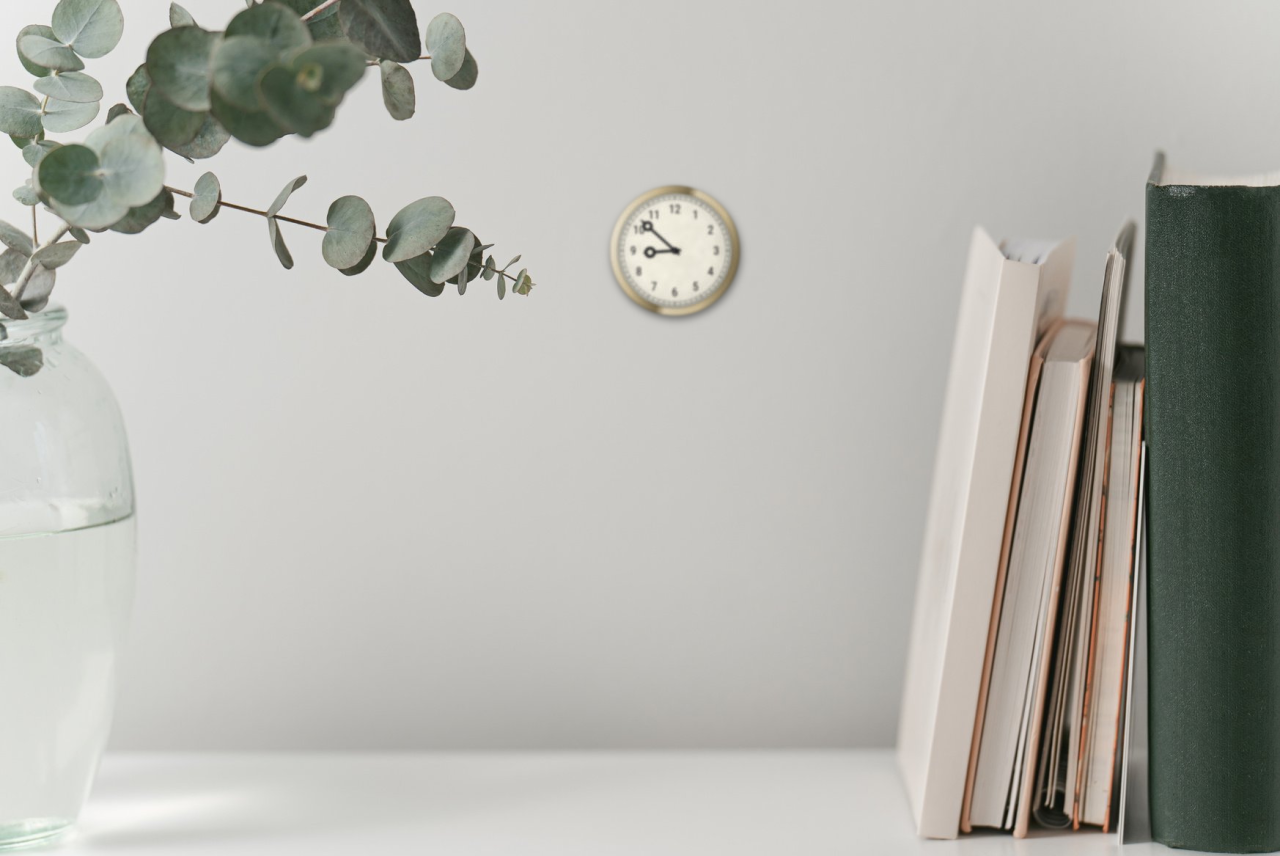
8:52
